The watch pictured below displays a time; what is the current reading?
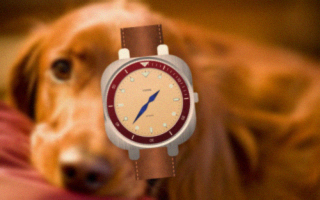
1:37
